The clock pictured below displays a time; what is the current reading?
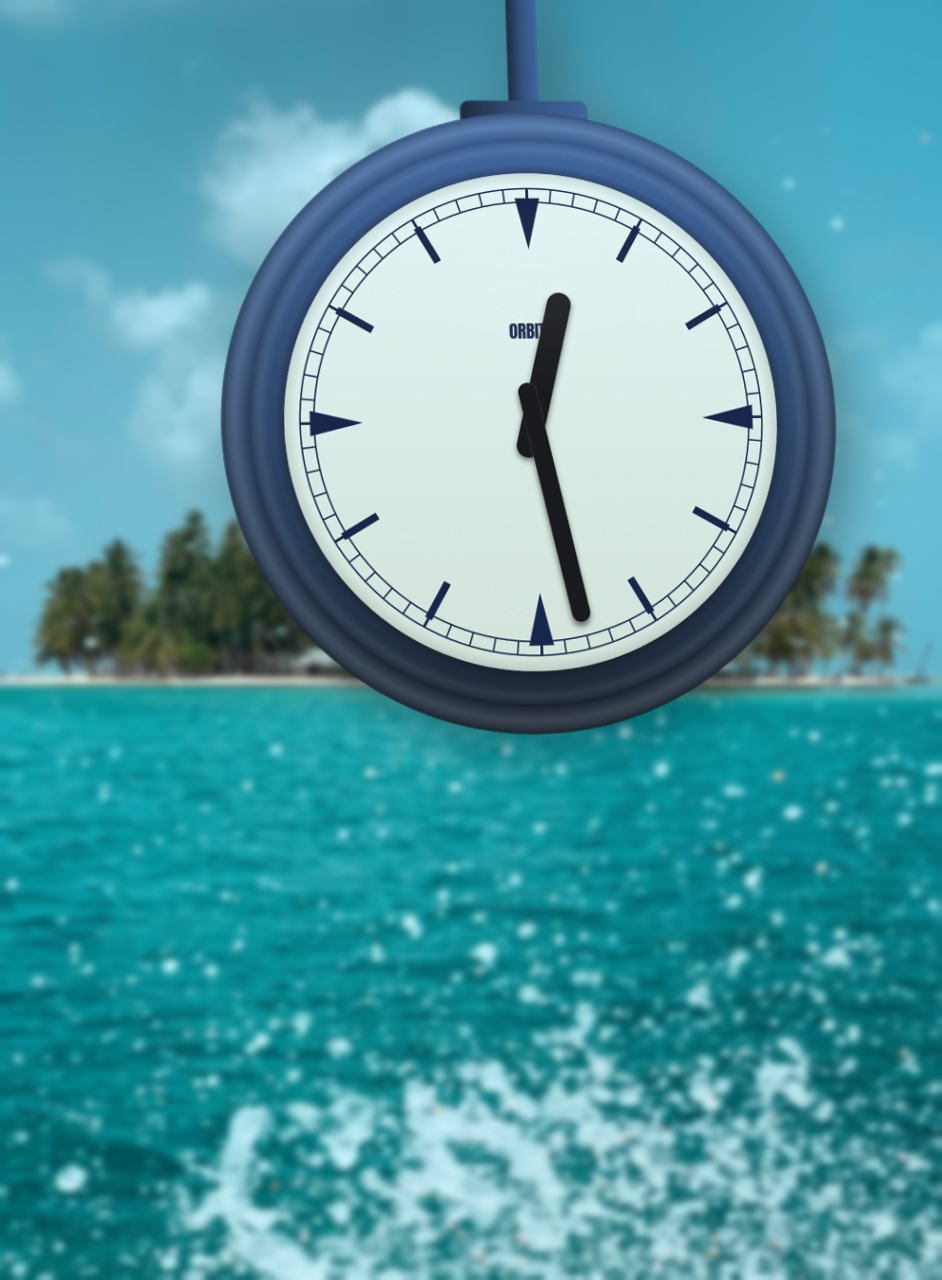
12:28
